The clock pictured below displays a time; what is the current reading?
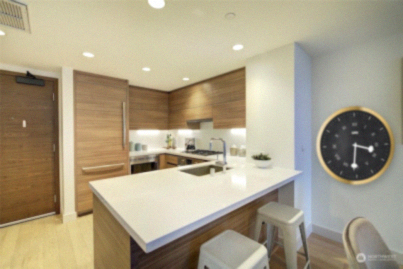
3:31
